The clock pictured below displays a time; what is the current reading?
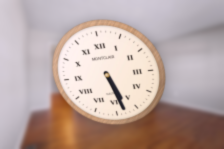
5:28
